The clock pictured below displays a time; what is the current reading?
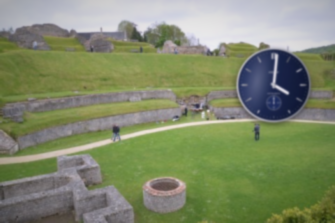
4:01
